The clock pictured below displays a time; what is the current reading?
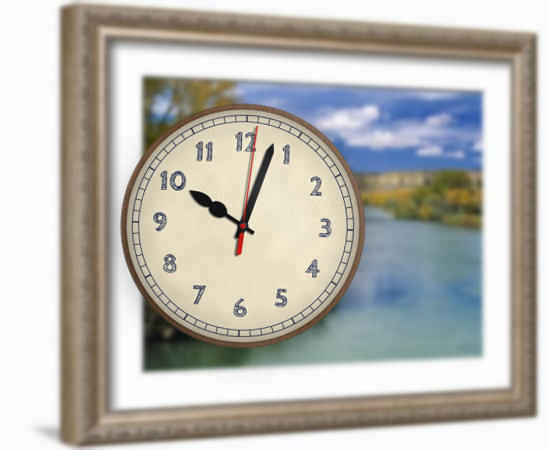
10:03:01
